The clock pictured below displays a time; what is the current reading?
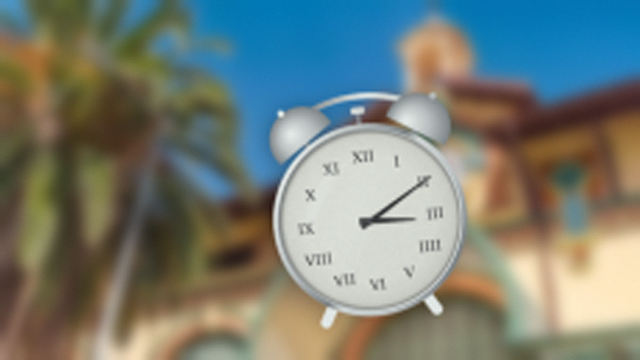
3:10
